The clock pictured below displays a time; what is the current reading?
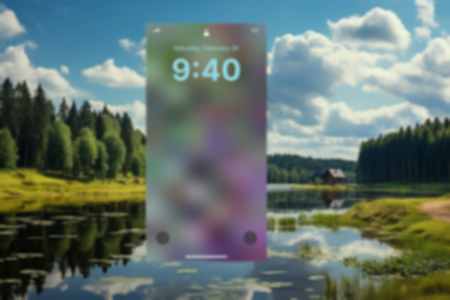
9:40
